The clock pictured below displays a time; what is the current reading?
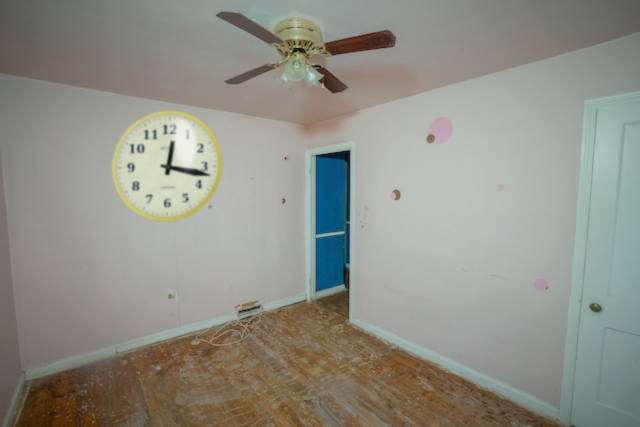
12:17
